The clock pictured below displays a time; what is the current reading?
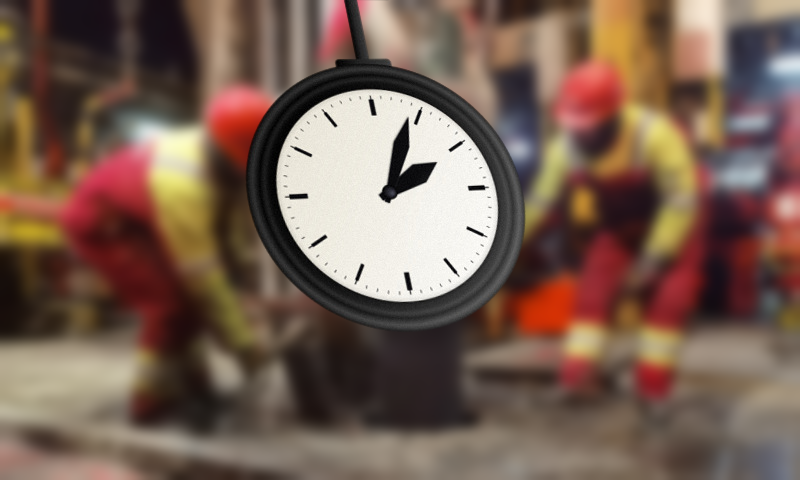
2:04
